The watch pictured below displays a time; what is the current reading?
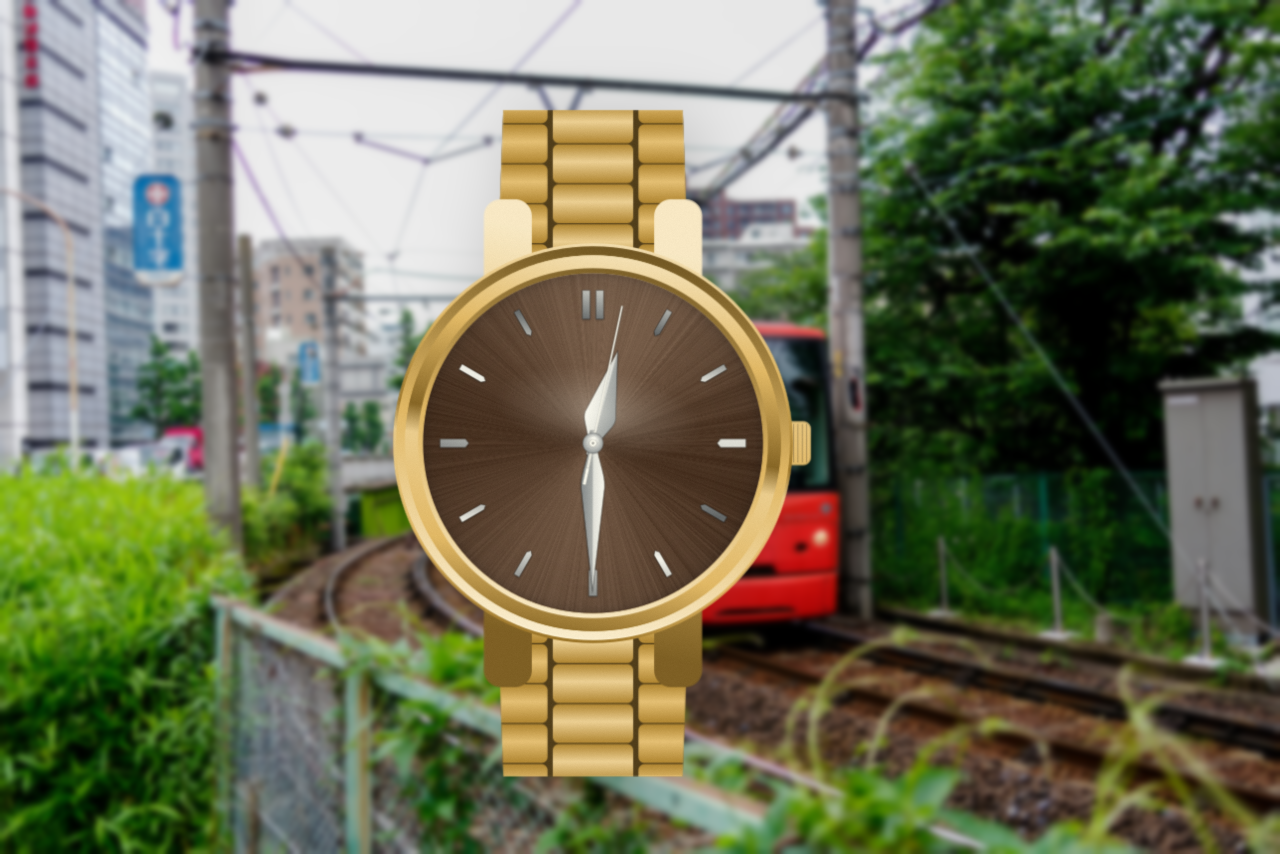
12:30:02
